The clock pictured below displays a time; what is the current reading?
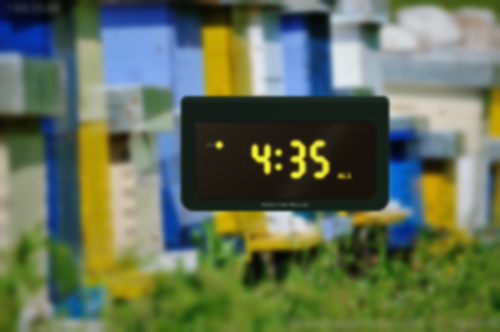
4:35
